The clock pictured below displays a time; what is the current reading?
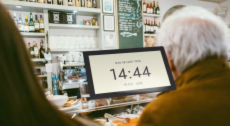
14:44
